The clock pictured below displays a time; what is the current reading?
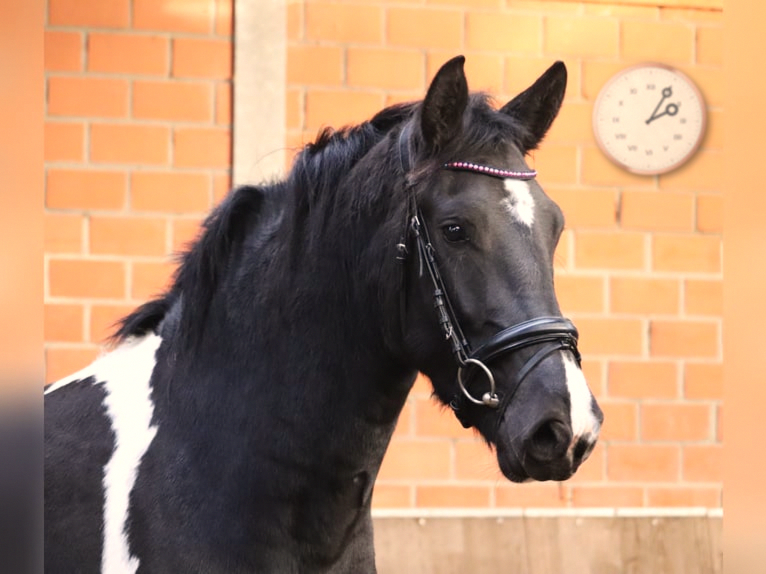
2:05
